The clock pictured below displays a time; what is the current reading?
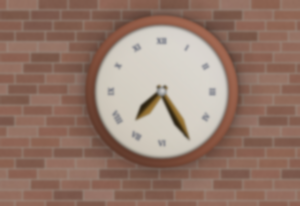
7:25
